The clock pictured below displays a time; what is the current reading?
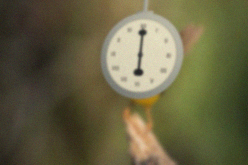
6:00
